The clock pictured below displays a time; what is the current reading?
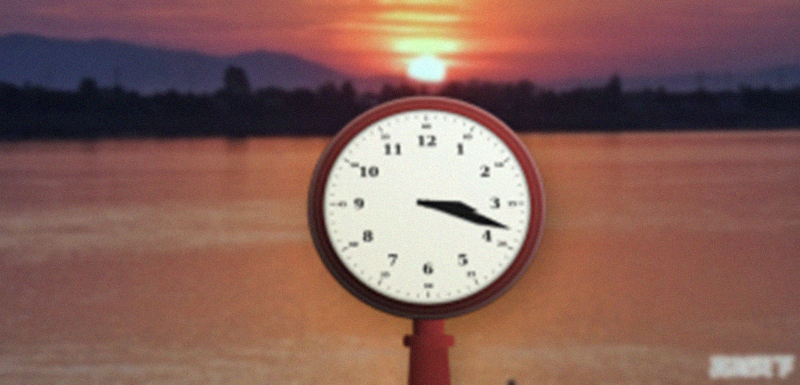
3:18
